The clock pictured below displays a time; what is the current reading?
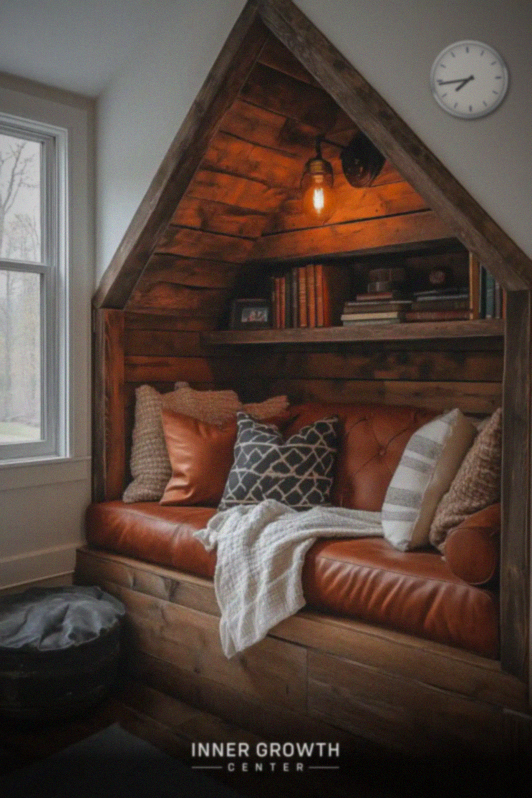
7:44
